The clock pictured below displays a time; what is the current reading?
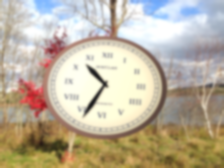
10:34
